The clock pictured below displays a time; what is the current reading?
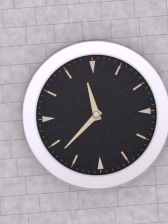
11:38
